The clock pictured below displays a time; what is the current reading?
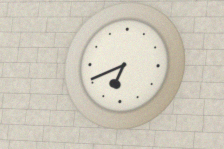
6:41
